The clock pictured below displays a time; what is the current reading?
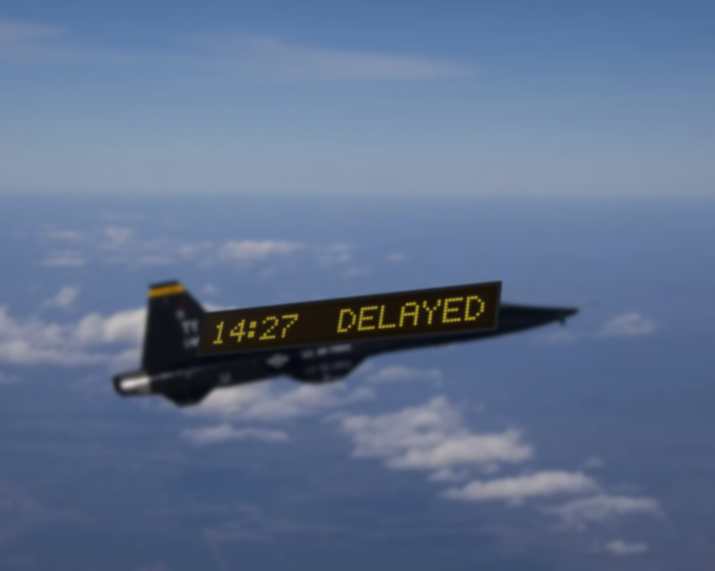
14:27
